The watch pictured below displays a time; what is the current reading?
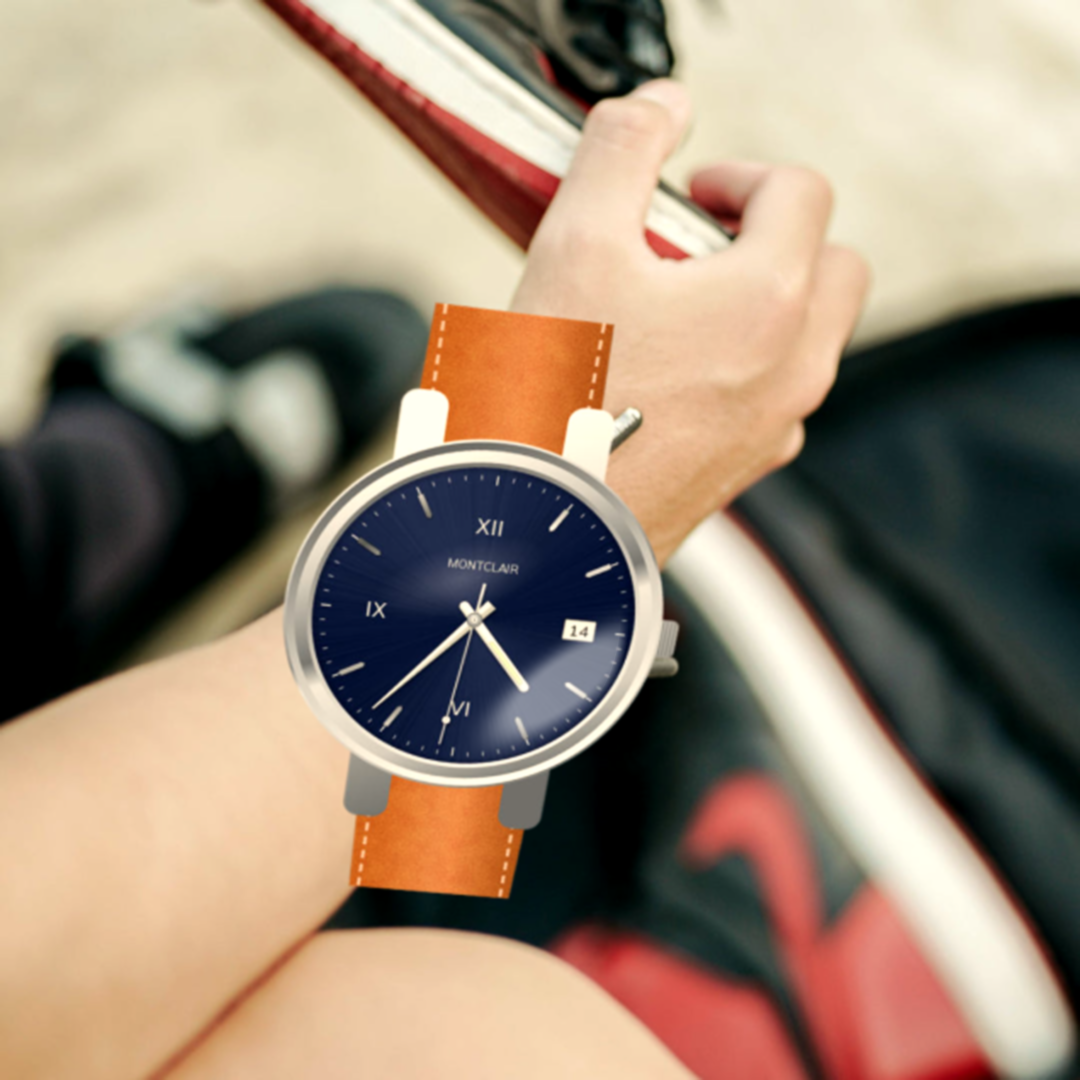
4:36:31
